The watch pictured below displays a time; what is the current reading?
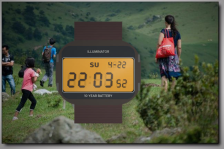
22:03:52
